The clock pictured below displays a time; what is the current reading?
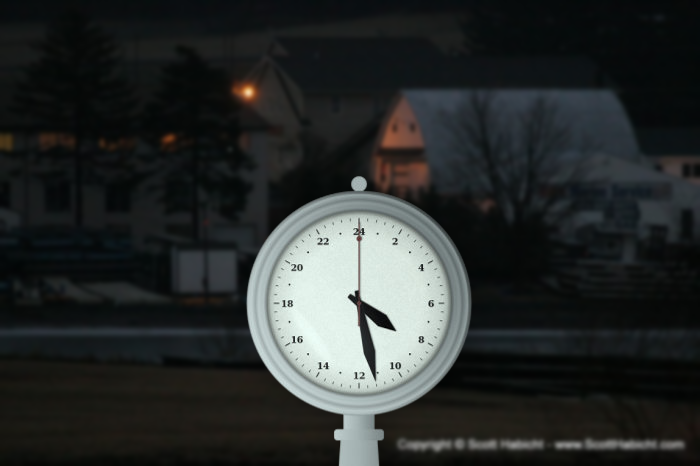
8:28:00
